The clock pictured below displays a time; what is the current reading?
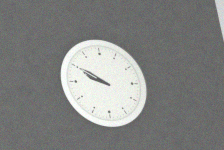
9:50
